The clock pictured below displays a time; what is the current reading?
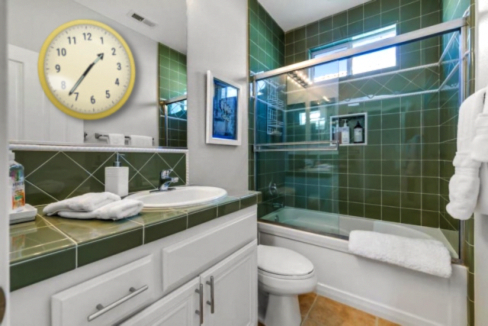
1:37
